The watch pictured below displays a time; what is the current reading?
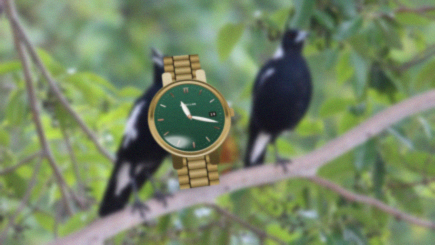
11:18
